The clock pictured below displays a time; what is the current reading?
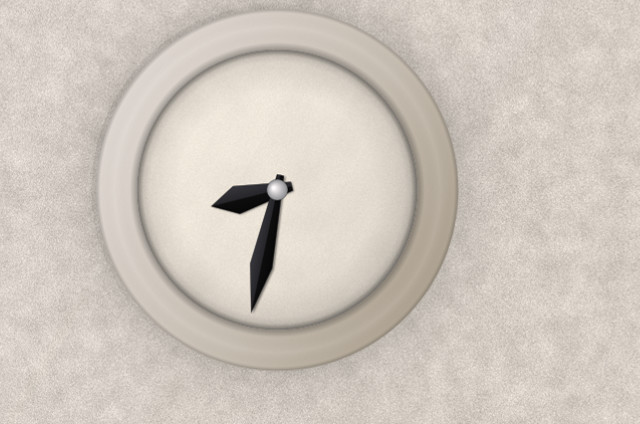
8:32
